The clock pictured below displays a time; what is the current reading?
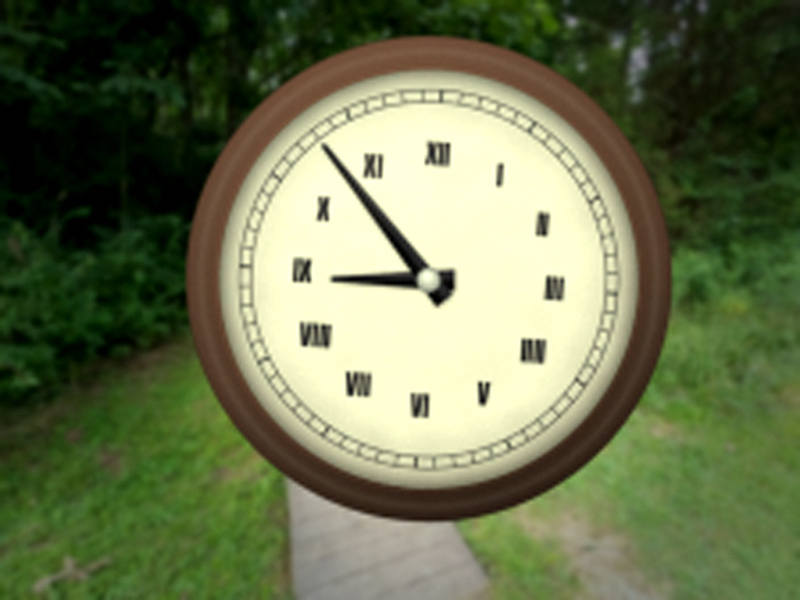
8:53
